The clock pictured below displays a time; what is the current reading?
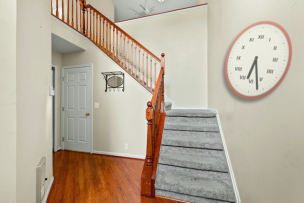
6:27
